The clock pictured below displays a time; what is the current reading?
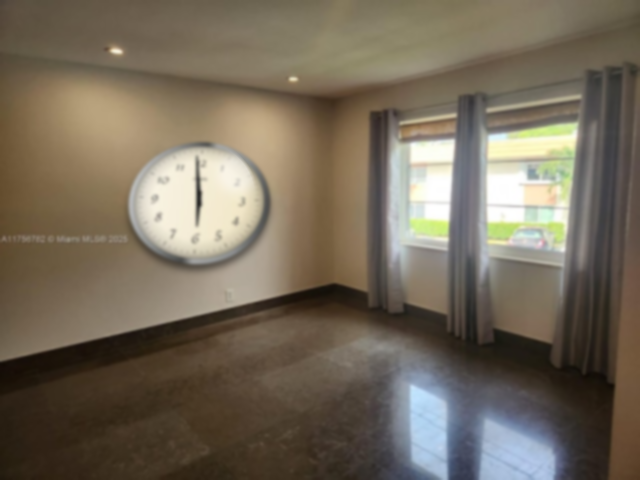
5:59
